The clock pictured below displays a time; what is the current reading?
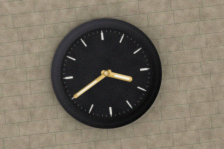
3:40
